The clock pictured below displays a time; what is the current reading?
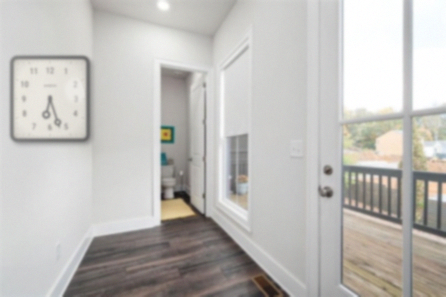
6:27
